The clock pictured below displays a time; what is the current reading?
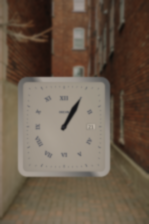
1:05
